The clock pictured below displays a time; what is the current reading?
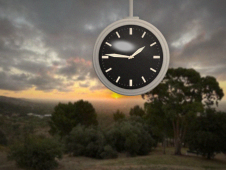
1:46
